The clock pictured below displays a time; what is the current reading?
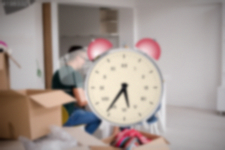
5:36
